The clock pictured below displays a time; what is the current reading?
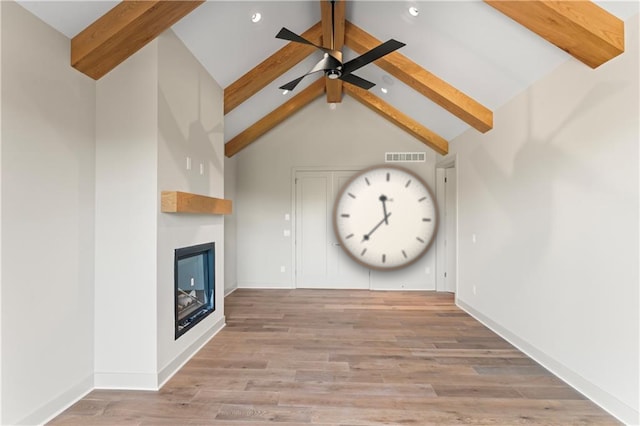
11:37
